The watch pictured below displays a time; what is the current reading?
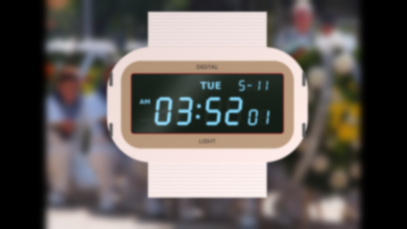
3:52:01
